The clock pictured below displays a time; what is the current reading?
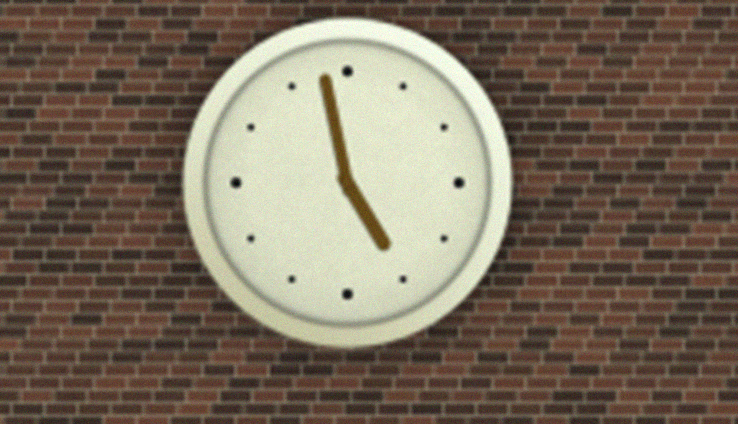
4:58
